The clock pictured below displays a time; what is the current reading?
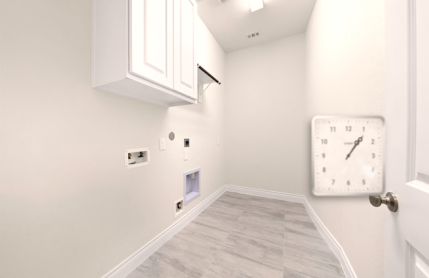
1:06
